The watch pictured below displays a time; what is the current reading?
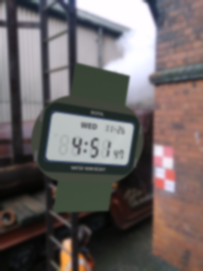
4:51
